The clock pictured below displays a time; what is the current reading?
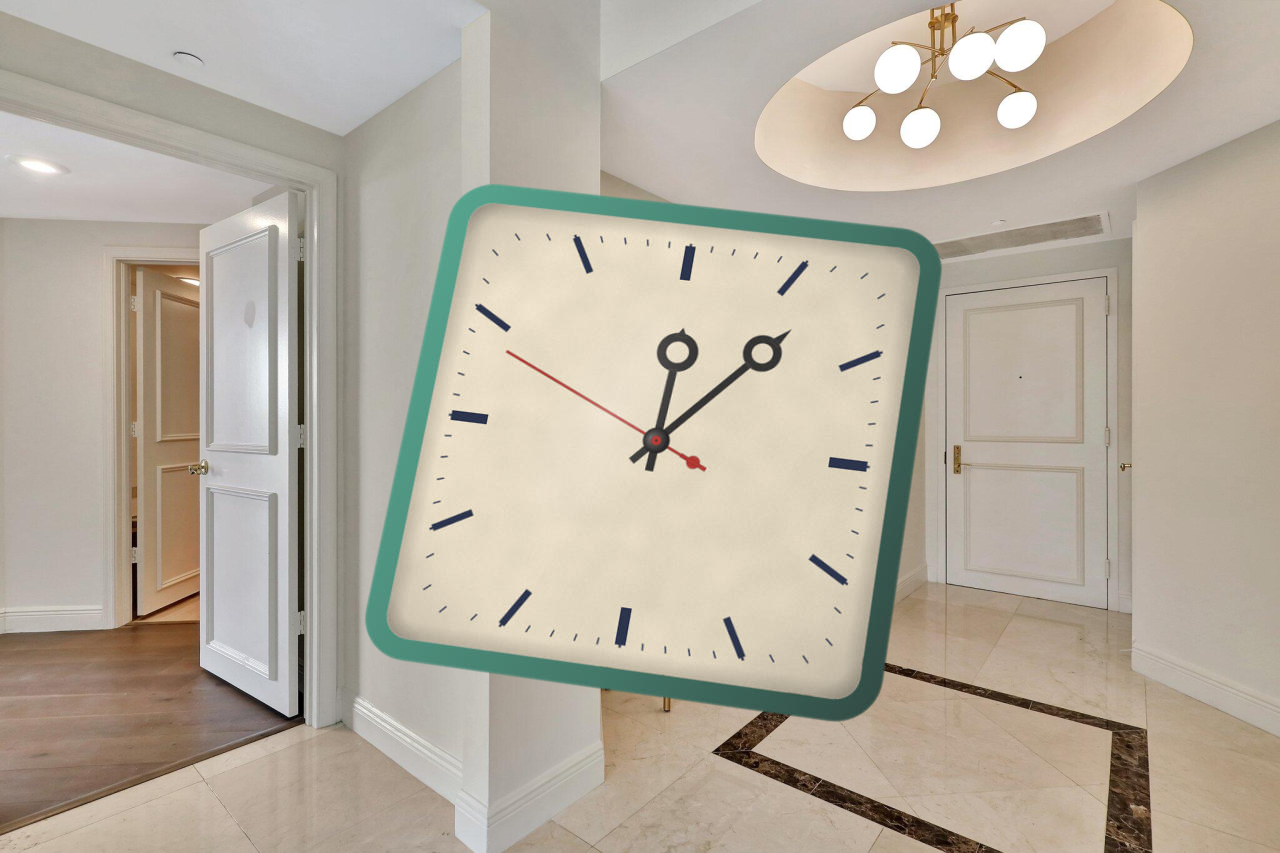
12:06:49
